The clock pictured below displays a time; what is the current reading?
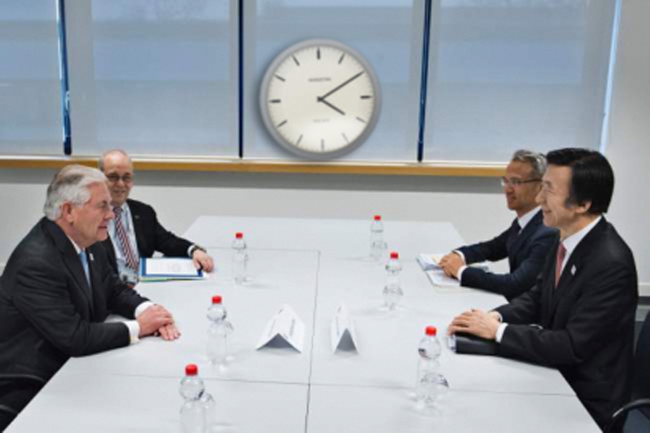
4:10
